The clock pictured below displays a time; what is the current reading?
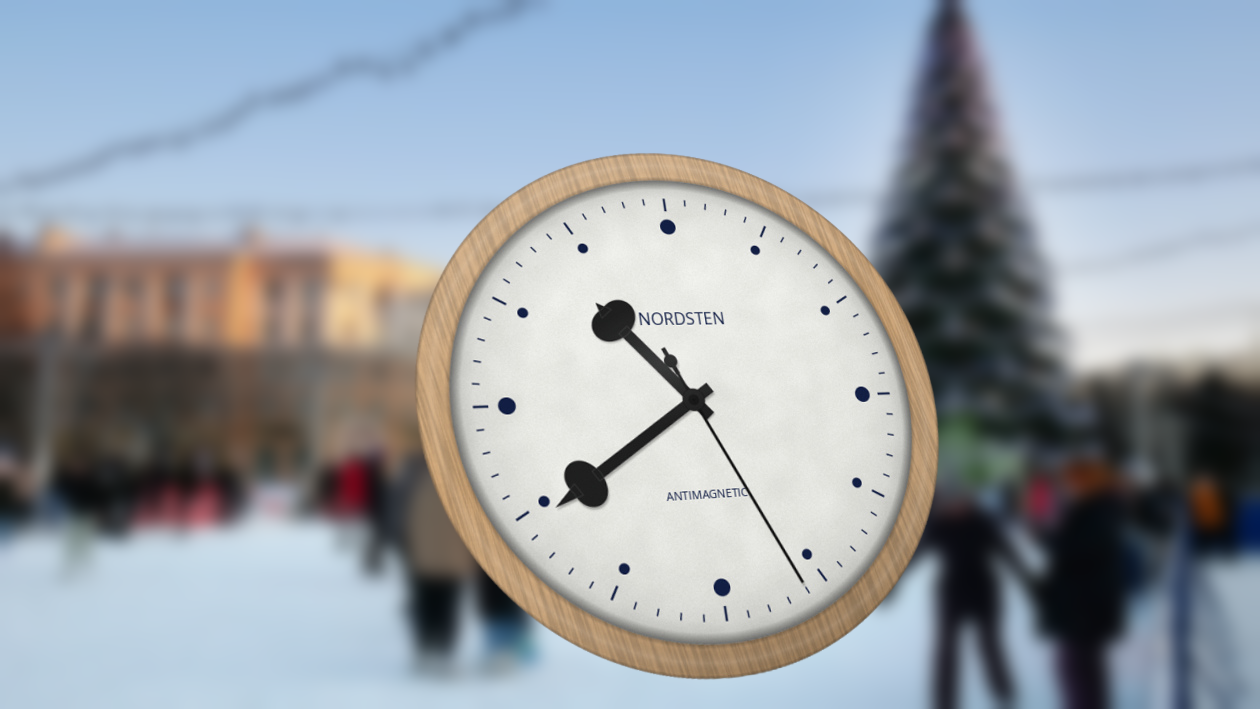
10:39:26
